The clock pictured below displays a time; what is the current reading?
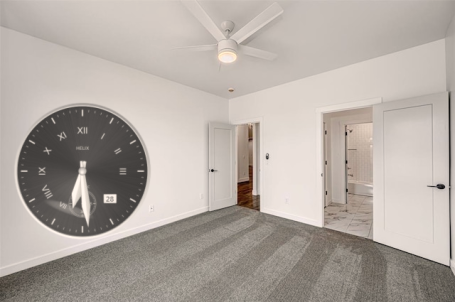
6:29
